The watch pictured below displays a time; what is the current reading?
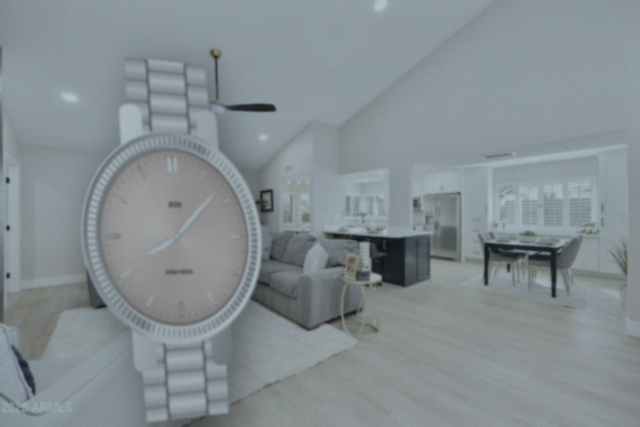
8:08
